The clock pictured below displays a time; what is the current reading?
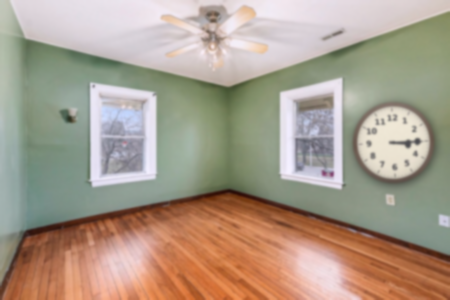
3:15
